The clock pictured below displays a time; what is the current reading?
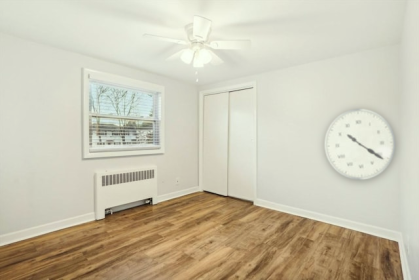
10:21
